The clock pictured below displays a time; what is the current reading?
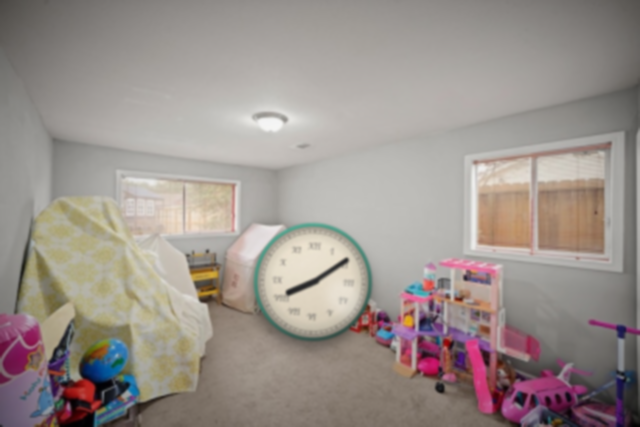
8:09
